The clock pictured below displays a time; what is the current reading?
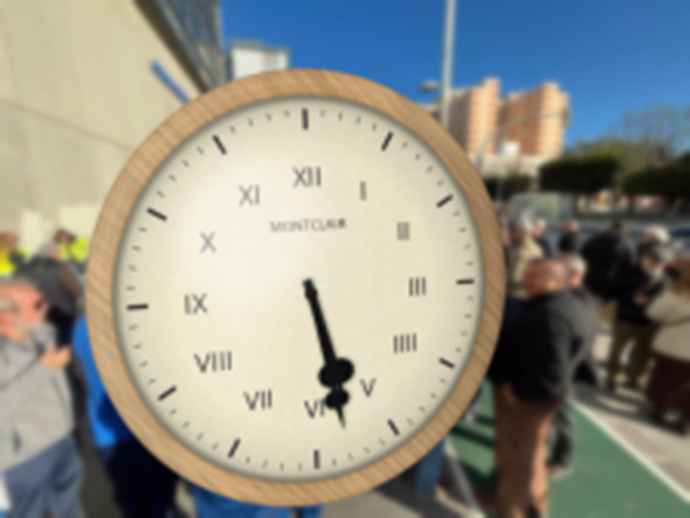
5:28
